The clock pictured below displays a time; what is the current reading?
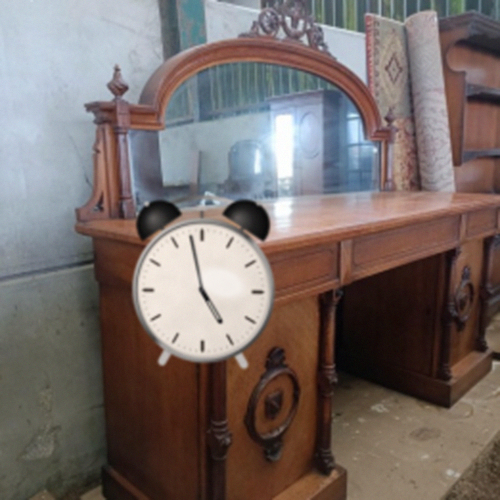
4:58
